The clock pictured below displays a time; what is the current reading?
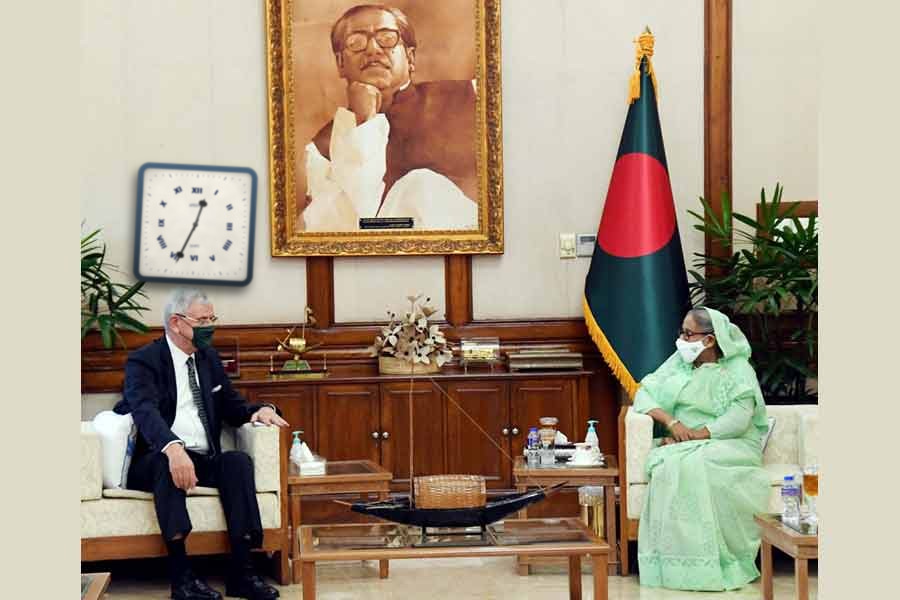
12:34
